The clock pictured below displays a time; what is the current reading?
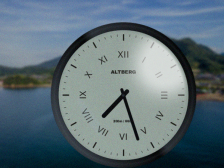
7:27
